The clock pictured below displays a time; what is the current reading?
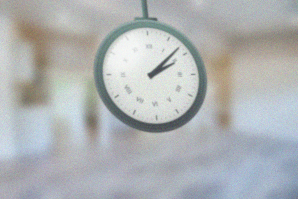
2:08
